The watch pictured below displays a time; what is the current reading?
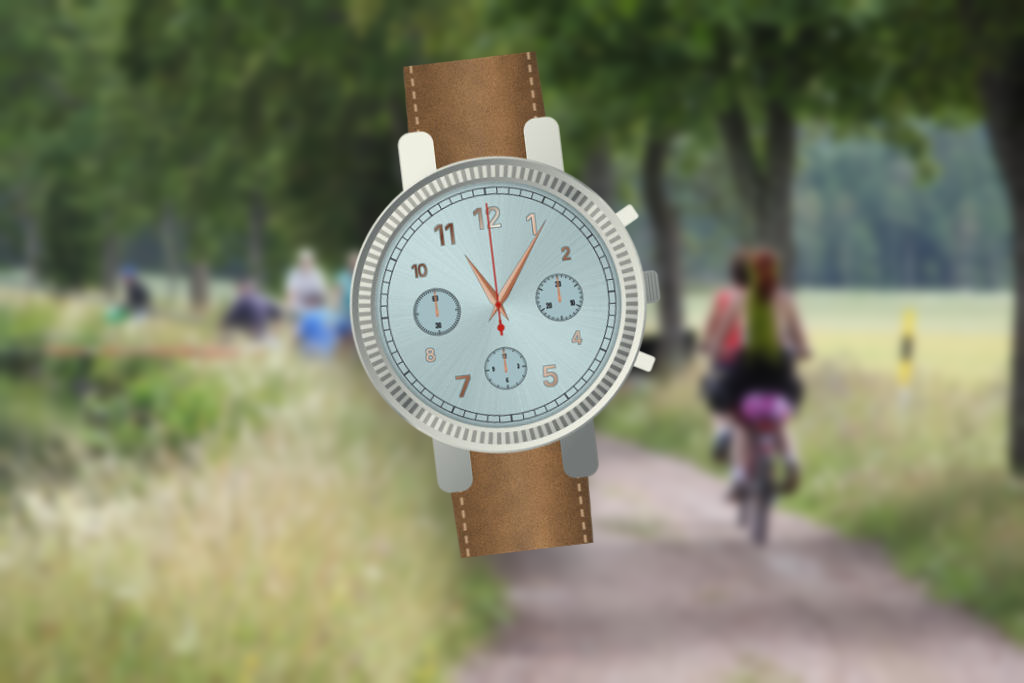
11:06
